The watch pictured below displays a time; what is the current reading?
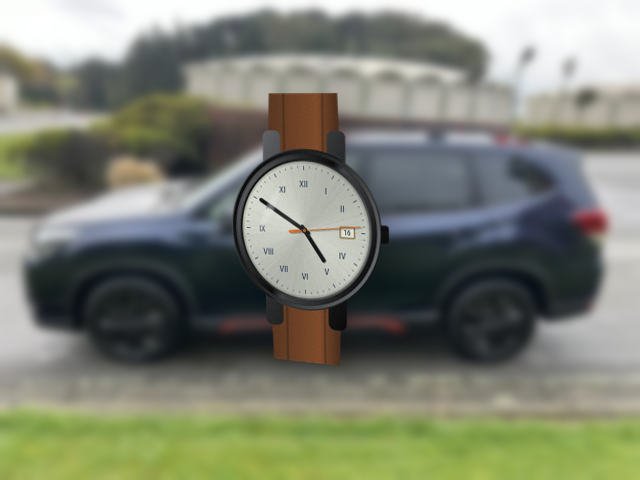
4:50:14
